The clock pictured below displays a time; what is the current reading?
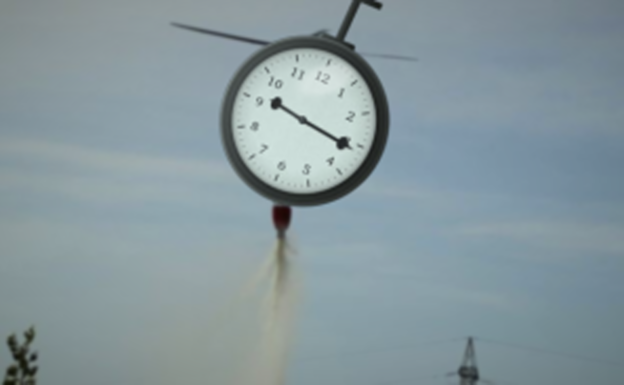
9:16
